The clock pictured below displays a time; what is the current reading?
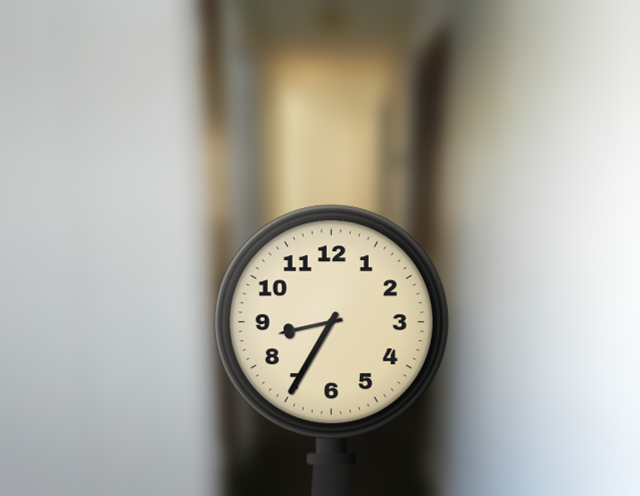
8:35
